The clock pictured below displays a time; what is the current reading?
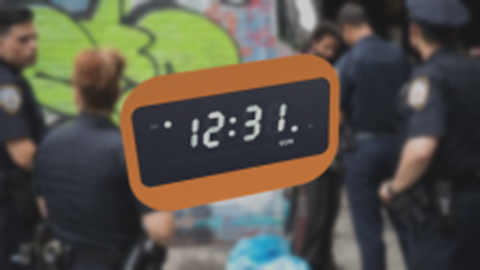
12:31
